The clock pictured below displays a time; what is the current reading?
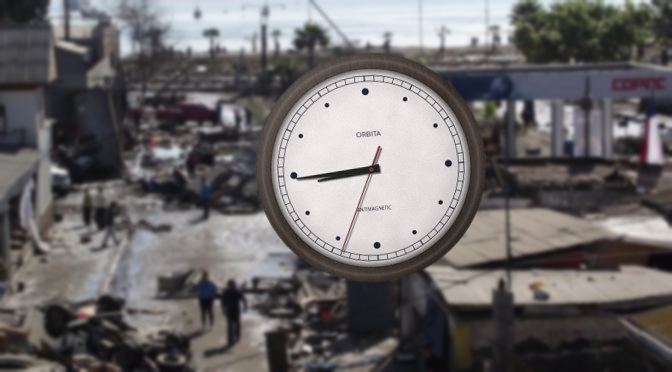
8:44:34
